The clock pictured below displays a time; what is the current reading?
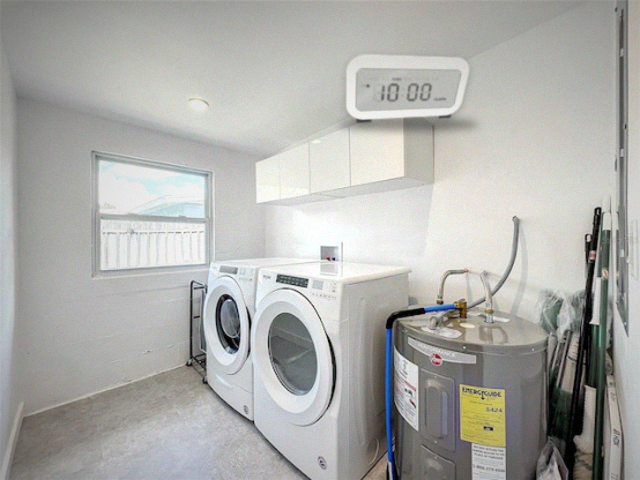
10:00
